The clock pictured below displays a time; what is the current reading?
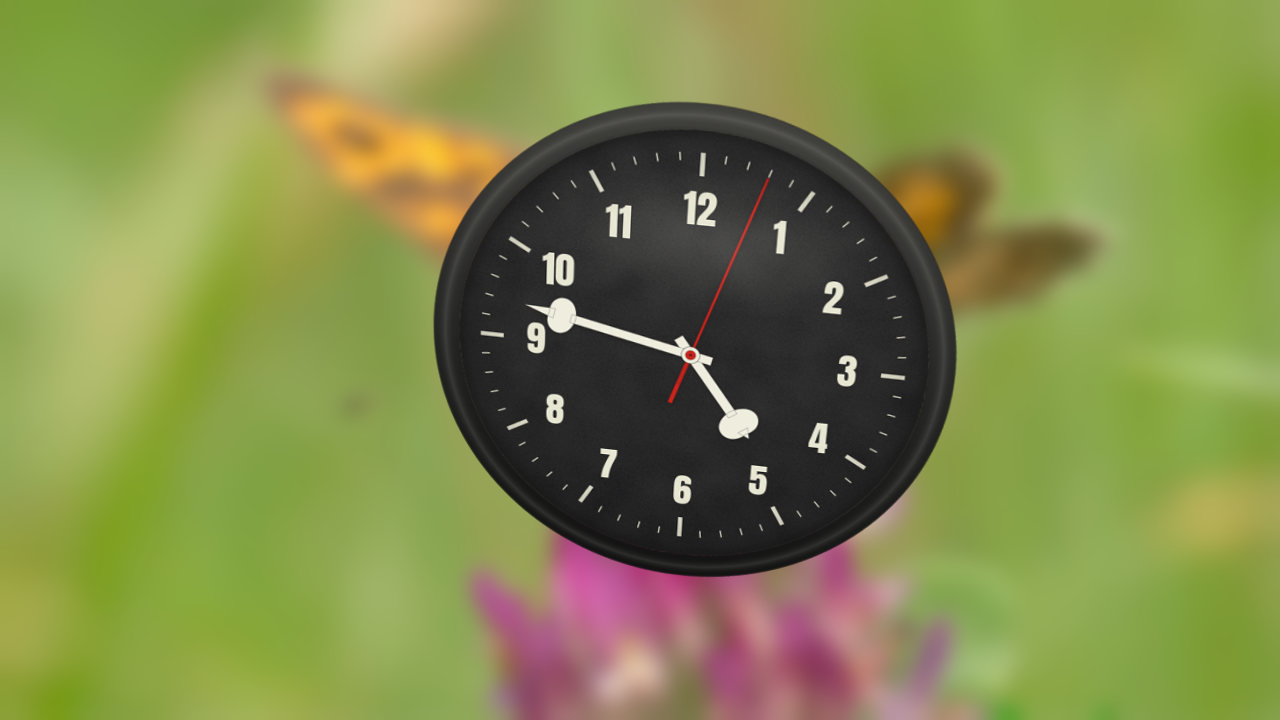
4:47:03
